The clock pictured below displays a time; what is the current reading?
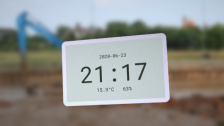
21:17
